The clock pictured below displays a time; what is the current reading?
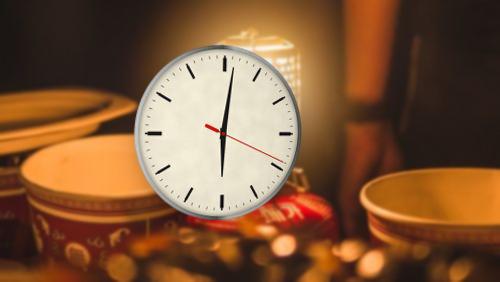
6:01:19
